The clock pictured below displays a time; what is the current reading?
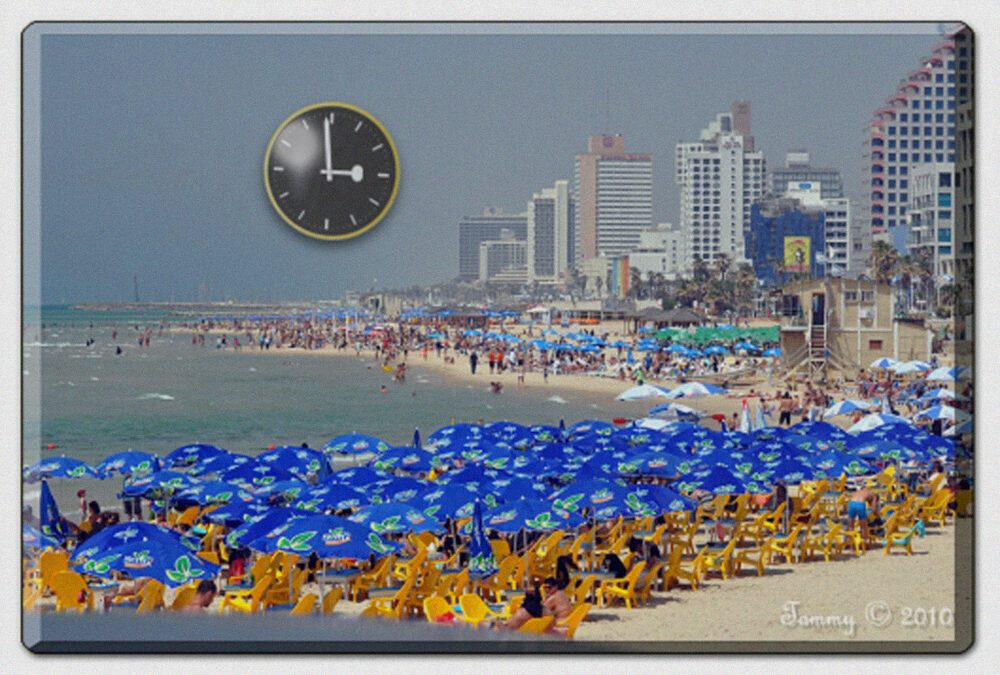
2:59
